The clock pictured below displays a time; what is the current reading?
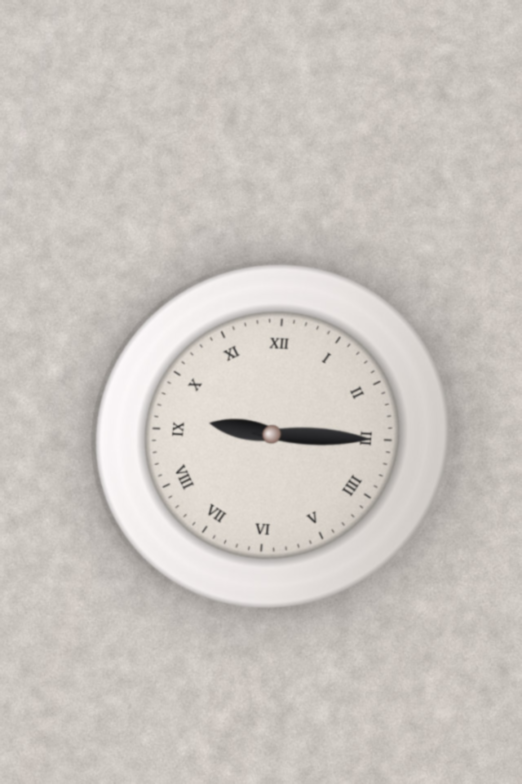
9:15
